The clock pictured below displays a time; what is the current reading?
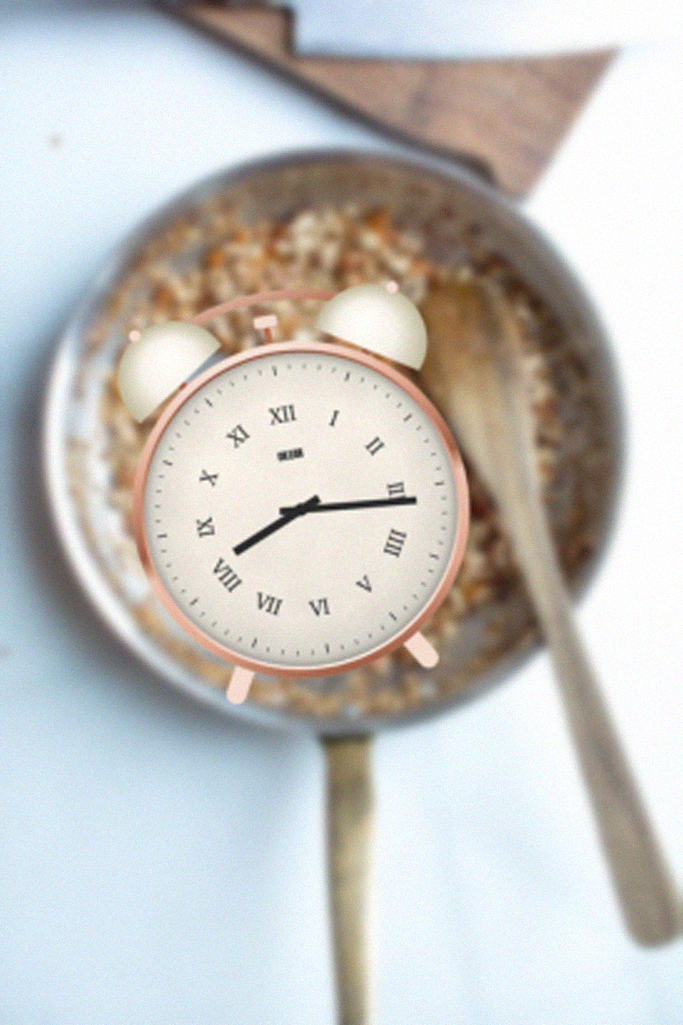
8:16
